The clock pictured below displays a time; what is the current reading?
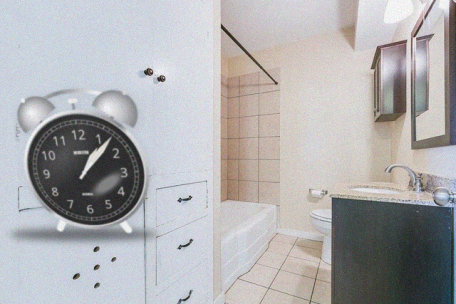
1:07
